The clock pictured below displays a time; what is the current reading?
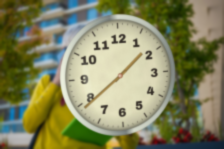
1:39
